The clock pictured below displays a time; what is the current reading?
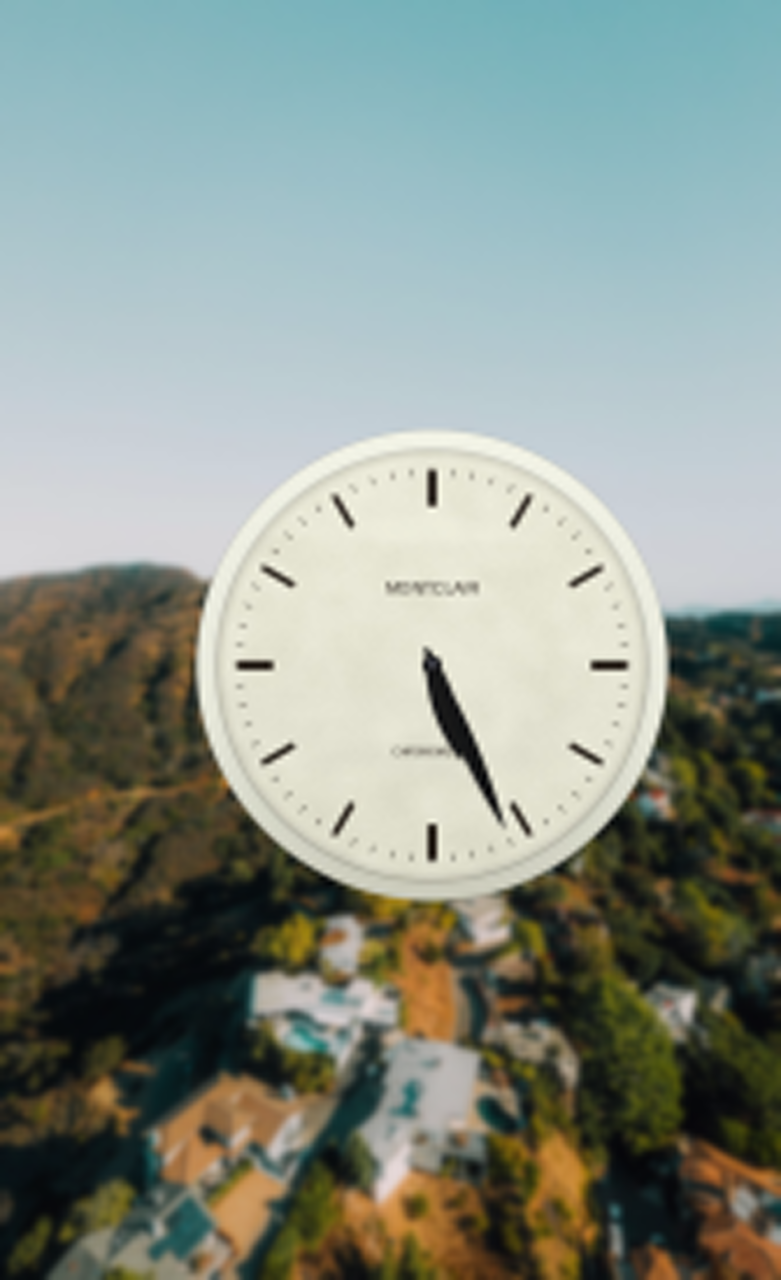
5:26
